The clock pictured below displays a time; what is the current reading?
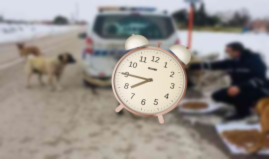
7:45
